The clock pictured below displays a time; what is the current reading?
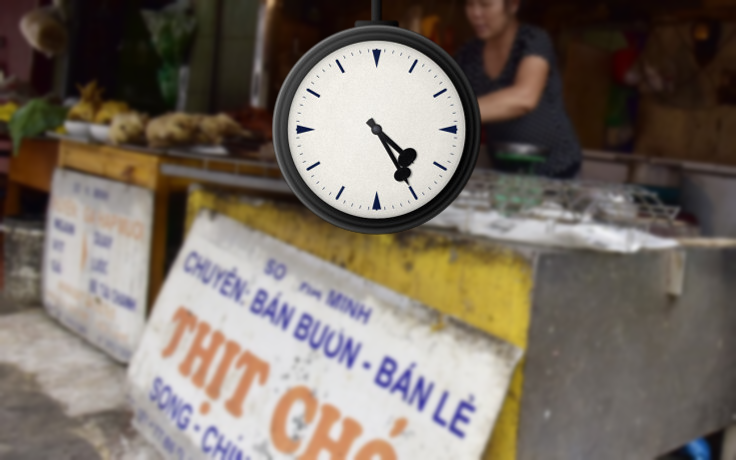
4:25
